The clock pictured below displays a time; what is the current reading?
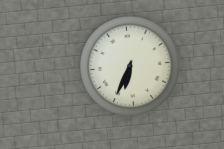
6:35
